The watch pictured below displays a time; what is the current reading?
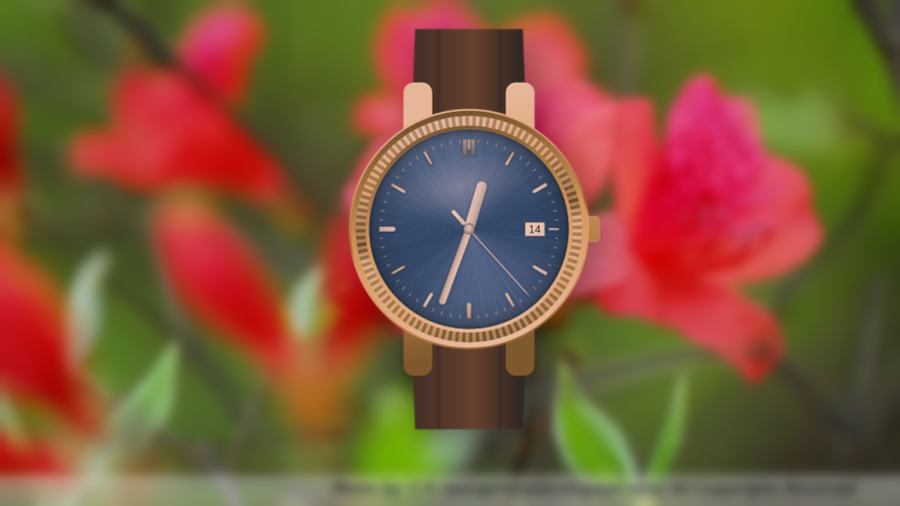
12:33:23
